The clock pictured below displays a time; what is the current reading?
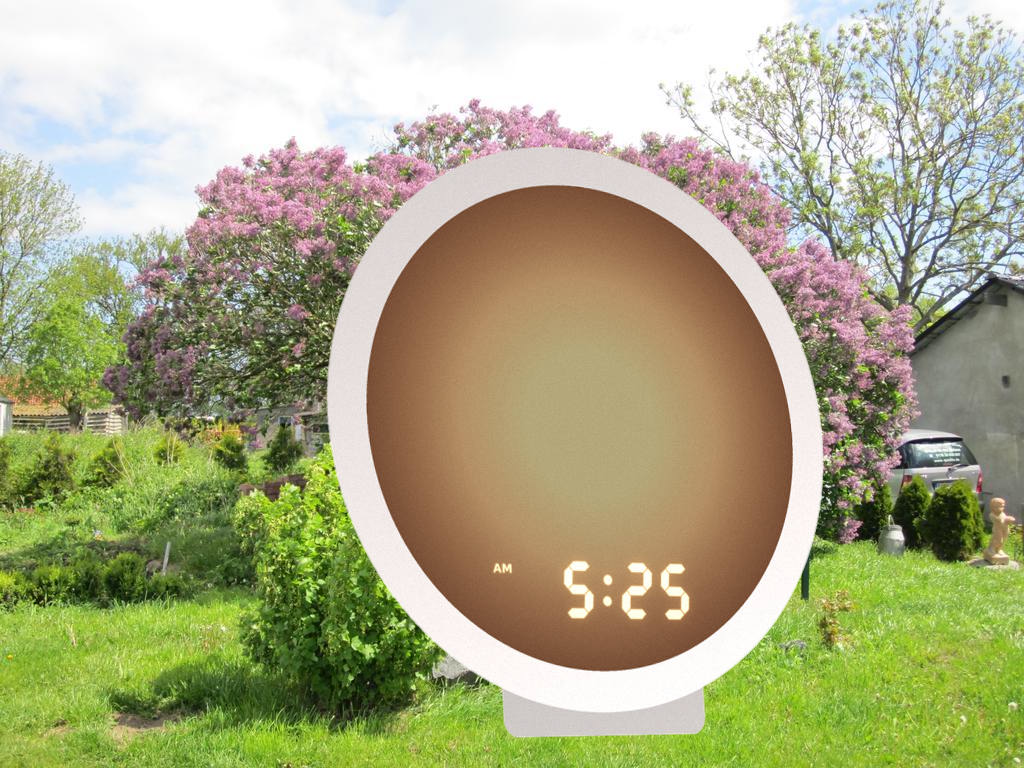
5:25
